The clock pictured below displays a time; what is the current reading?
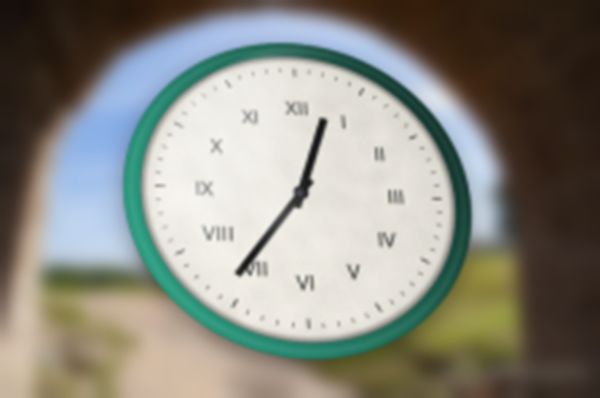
12:36
